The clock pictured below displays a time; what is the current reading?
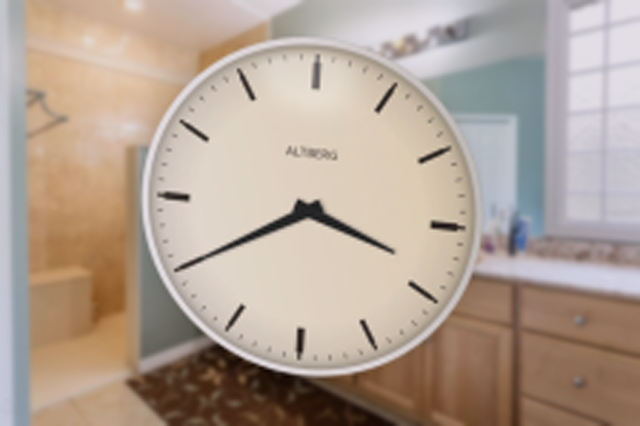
3:40
